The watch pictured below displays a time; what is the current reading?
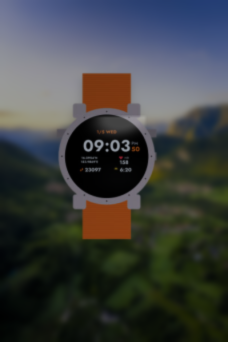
9:03
